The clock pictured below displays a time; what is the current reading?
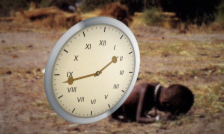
1:43
